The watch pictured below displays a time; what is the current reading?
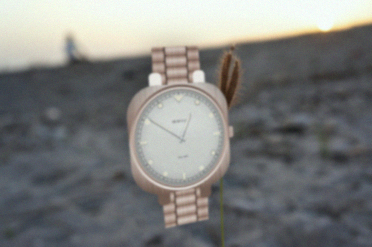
12:51
